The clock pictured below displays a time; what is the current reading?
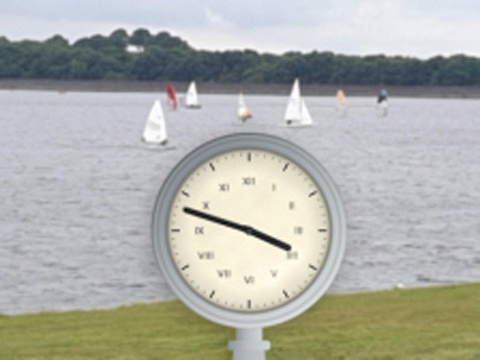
3:48
